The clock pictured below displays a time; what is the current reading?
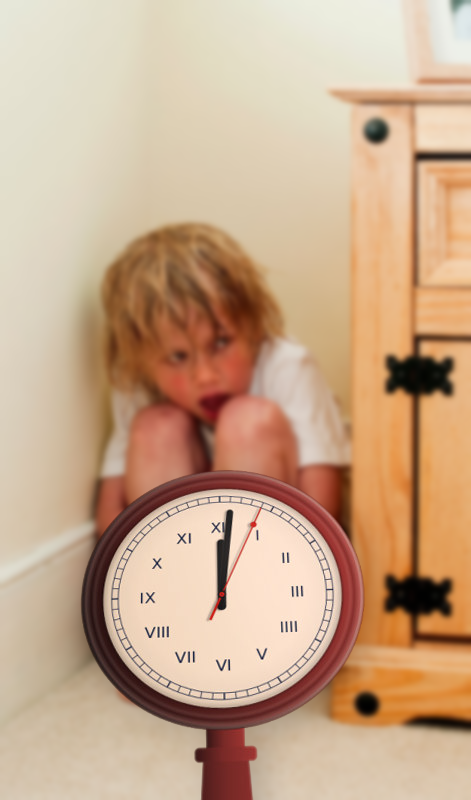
12:01:04
